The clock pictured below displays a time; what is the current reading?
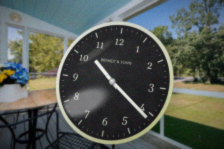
10:21
